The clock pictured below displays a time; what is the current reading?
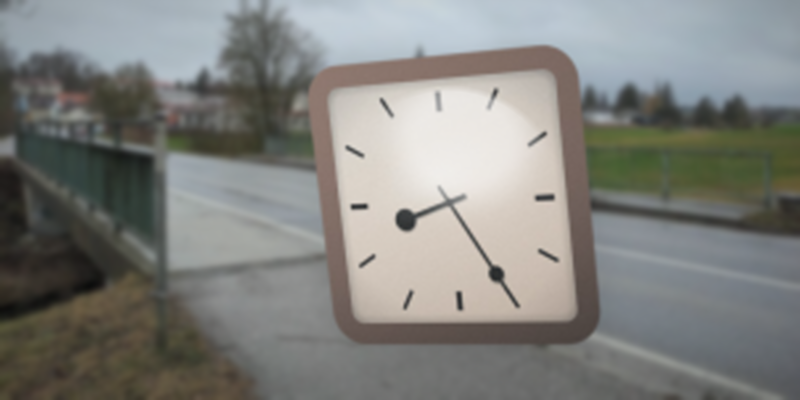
8:25
